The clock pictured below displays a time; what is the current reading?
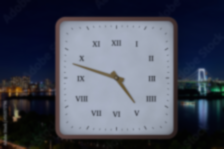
4:48
